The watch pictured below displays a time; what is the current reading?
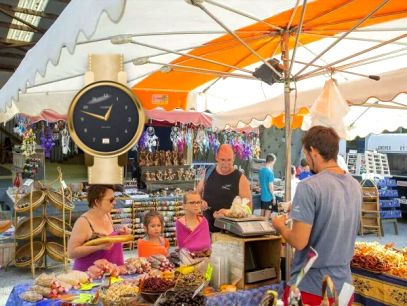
12:48
